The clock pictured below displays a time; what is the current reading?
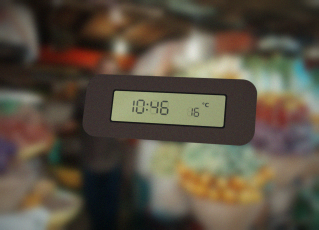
10:46
